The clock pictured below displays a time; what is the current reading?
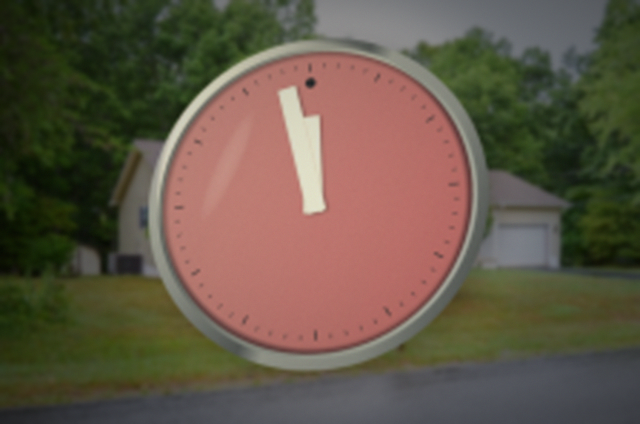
11:58
